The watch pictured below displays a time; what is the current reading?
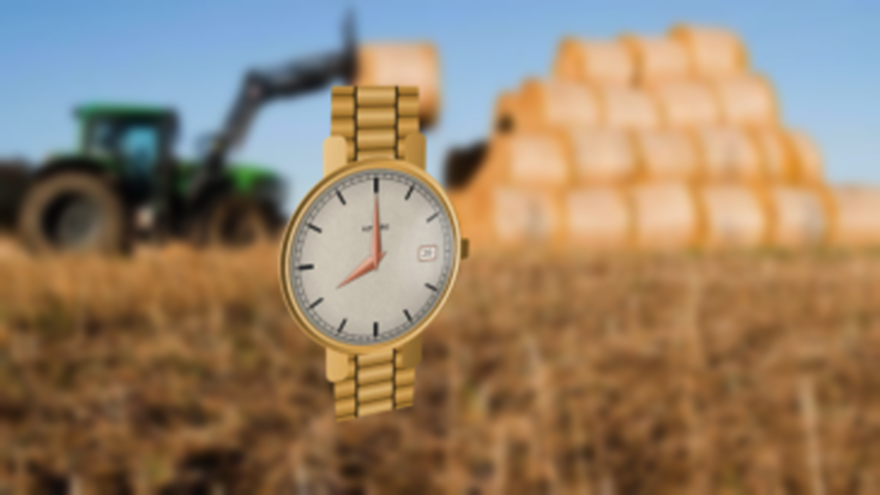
8:00
